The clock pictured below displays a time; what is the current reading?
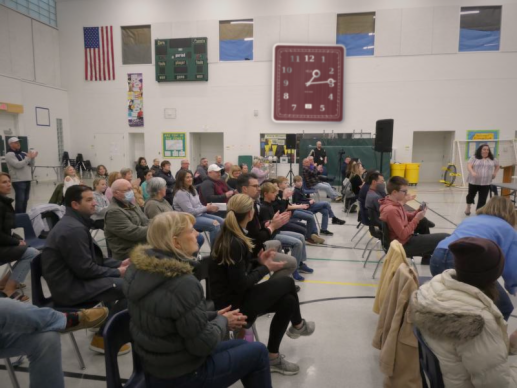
1:14
